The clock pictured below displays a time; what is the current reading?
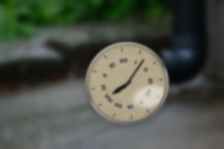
8:07
